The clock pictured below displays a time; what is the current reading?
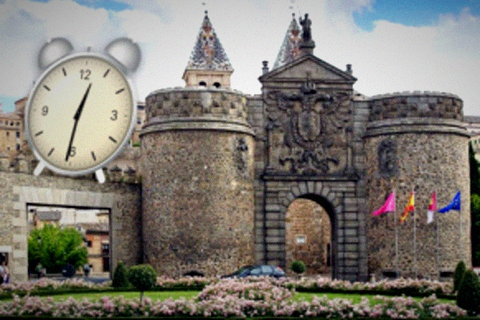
12:31
